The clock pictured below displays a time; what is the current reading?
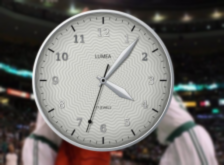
4:06:33
